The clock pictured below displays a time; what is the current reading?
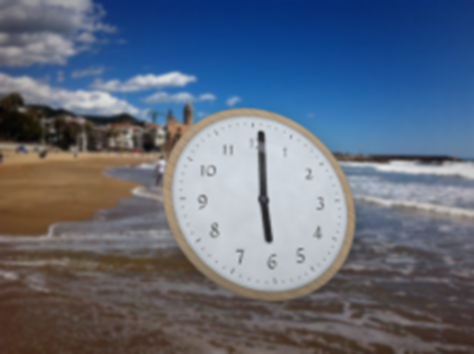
6:01
